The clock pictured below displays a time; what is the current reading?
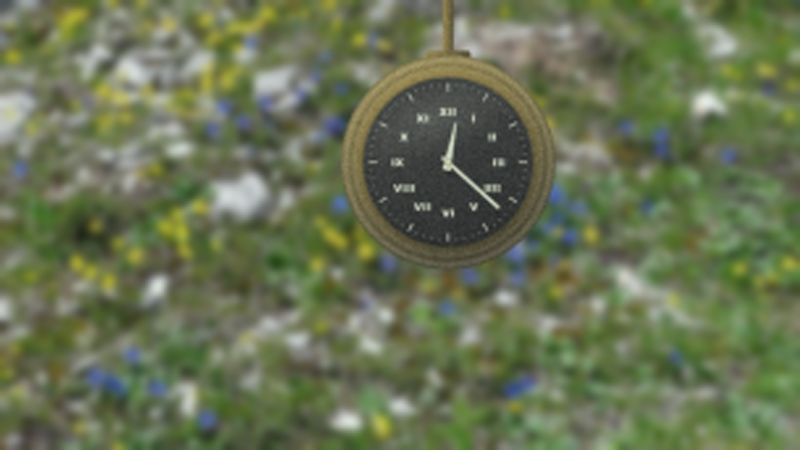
12:22
